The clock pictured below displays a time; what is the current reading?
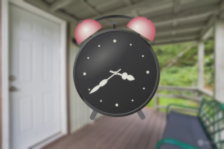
3:39
